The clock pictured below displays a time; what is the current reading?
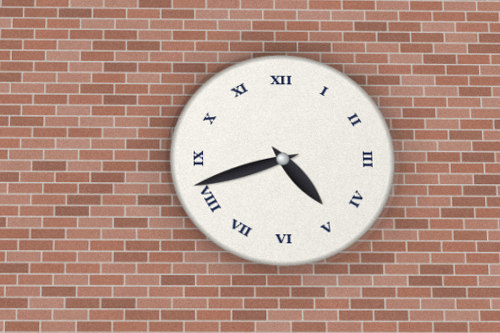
4:42
